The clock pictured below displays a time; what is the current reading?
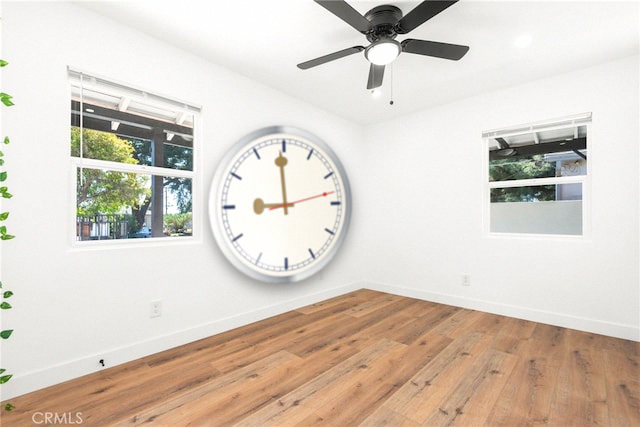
8:59:13
